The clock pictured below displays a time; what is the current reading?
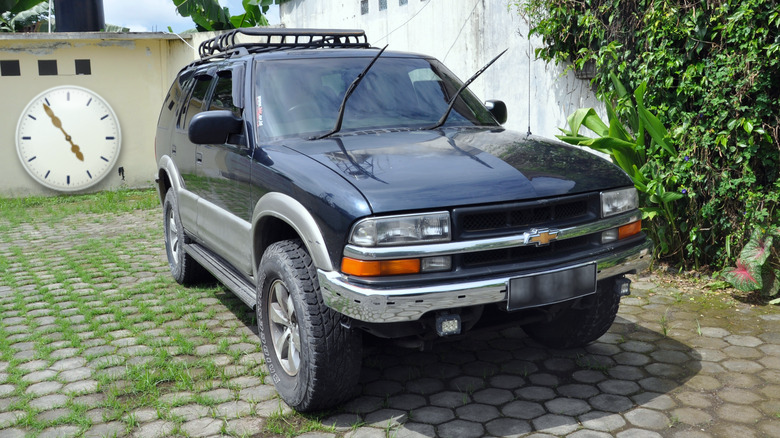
4:54
